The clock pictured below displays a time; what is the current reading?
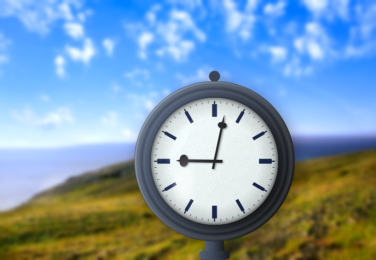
9:02
